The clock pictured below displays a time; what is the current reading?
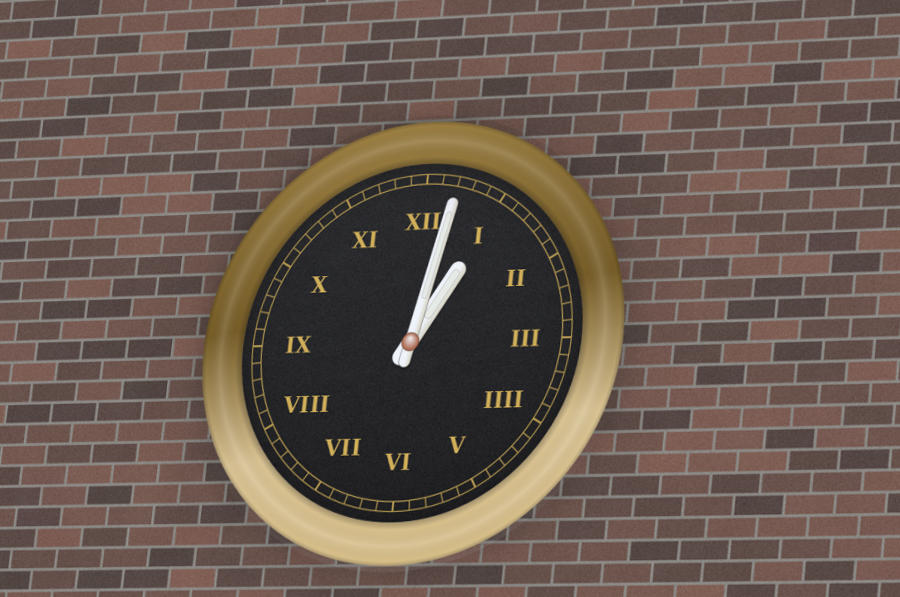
1:02
